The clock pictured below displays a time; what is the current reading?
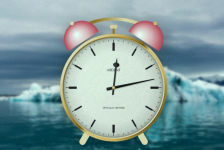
12:13
